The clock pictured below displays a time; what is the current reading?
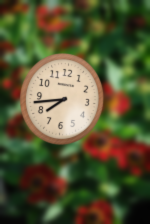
7:43
